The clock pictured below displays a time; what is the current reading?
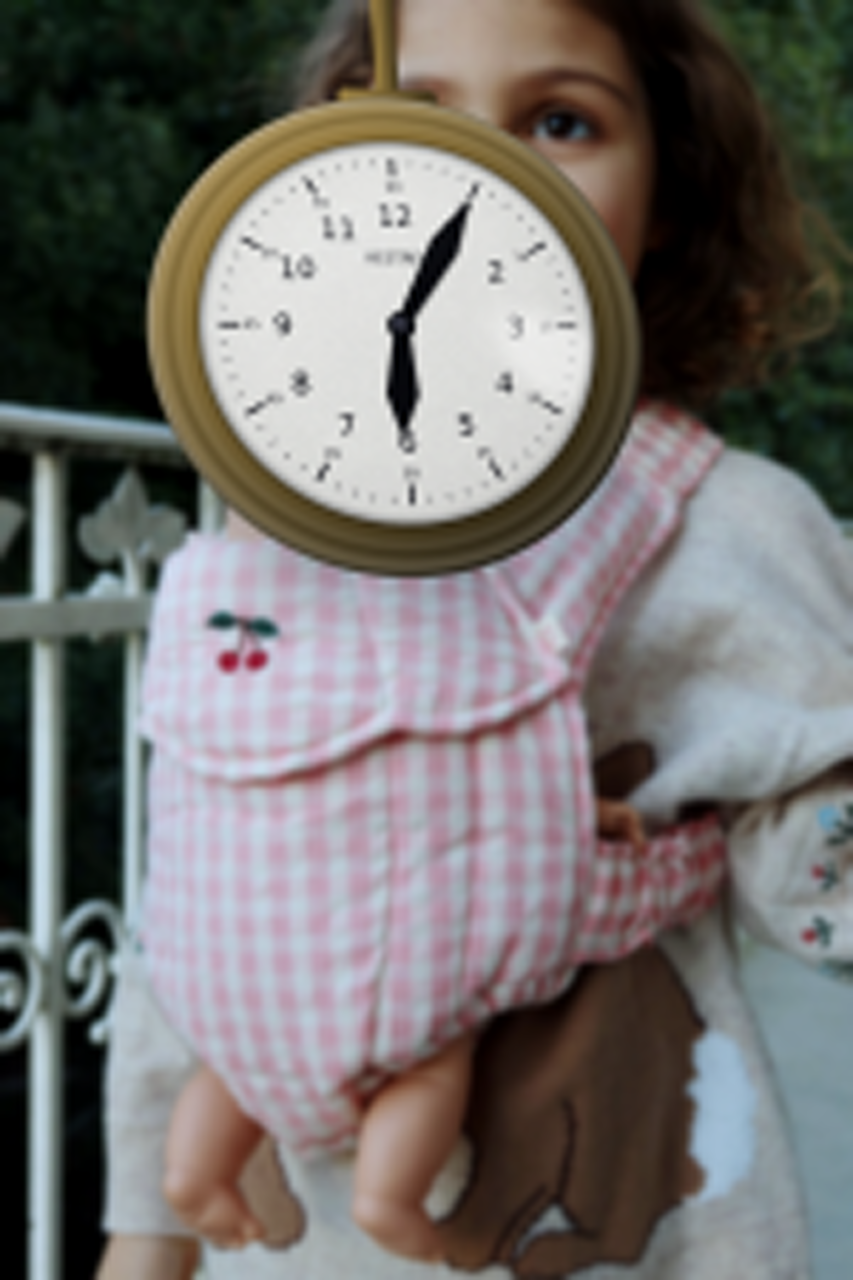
6:05
